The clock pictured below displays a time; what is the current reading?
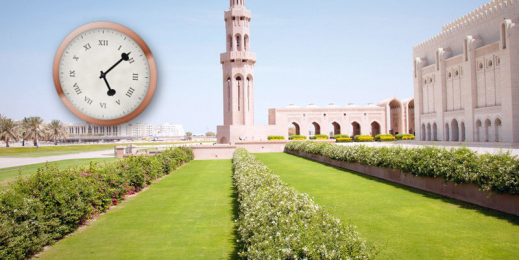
5:08
